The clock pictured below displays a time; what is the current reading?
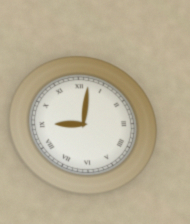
9:02
